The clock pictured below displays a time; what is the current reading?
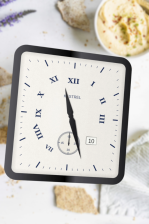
11:27
